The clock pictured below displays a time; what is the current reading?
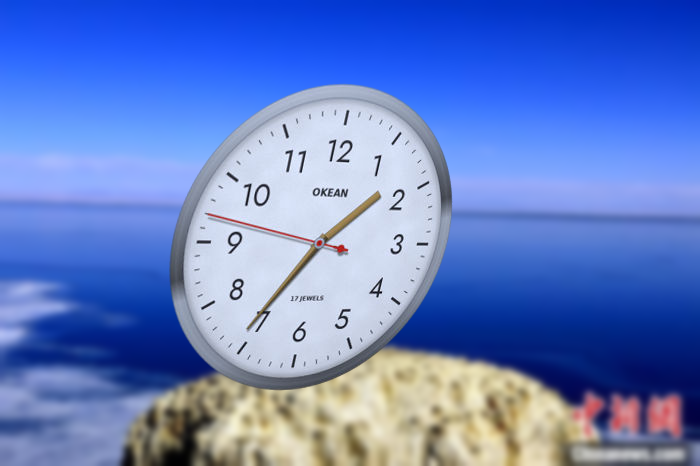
1:35:47
